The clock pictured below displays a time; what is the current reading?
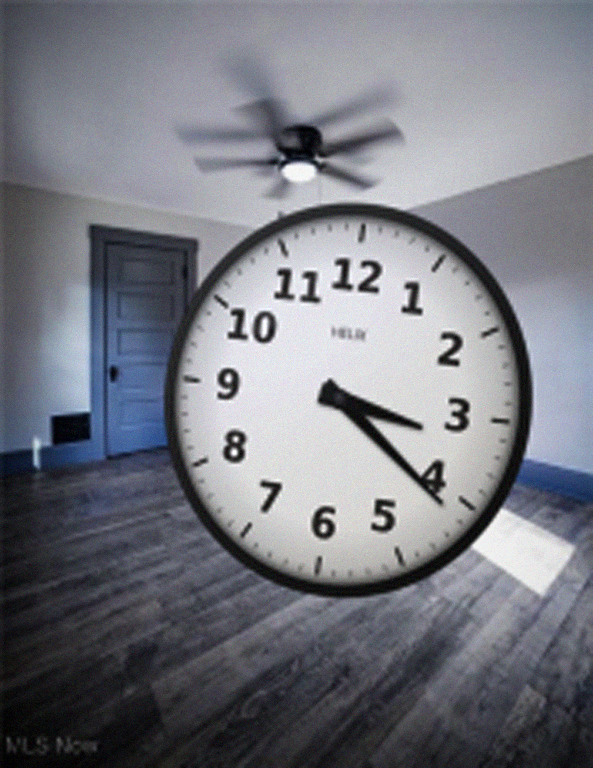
3:21
